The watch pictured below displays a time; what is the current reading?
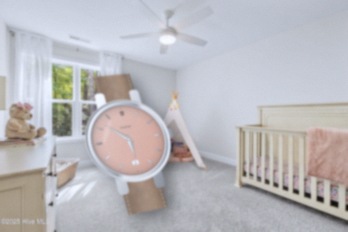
5:52
